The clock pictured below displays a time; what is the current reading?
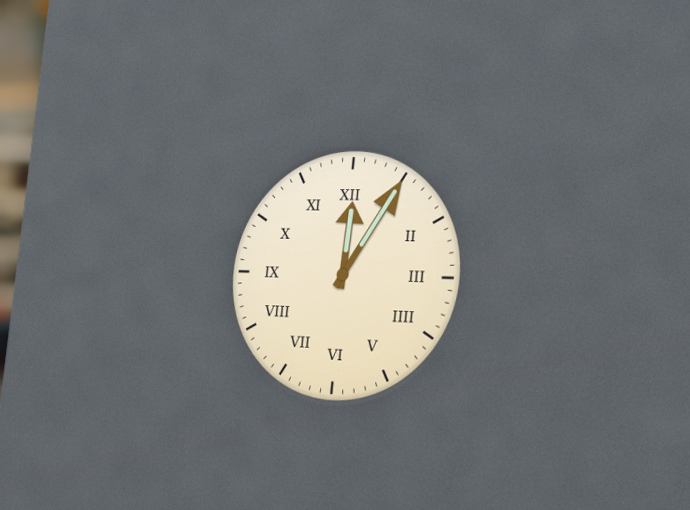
12:05
